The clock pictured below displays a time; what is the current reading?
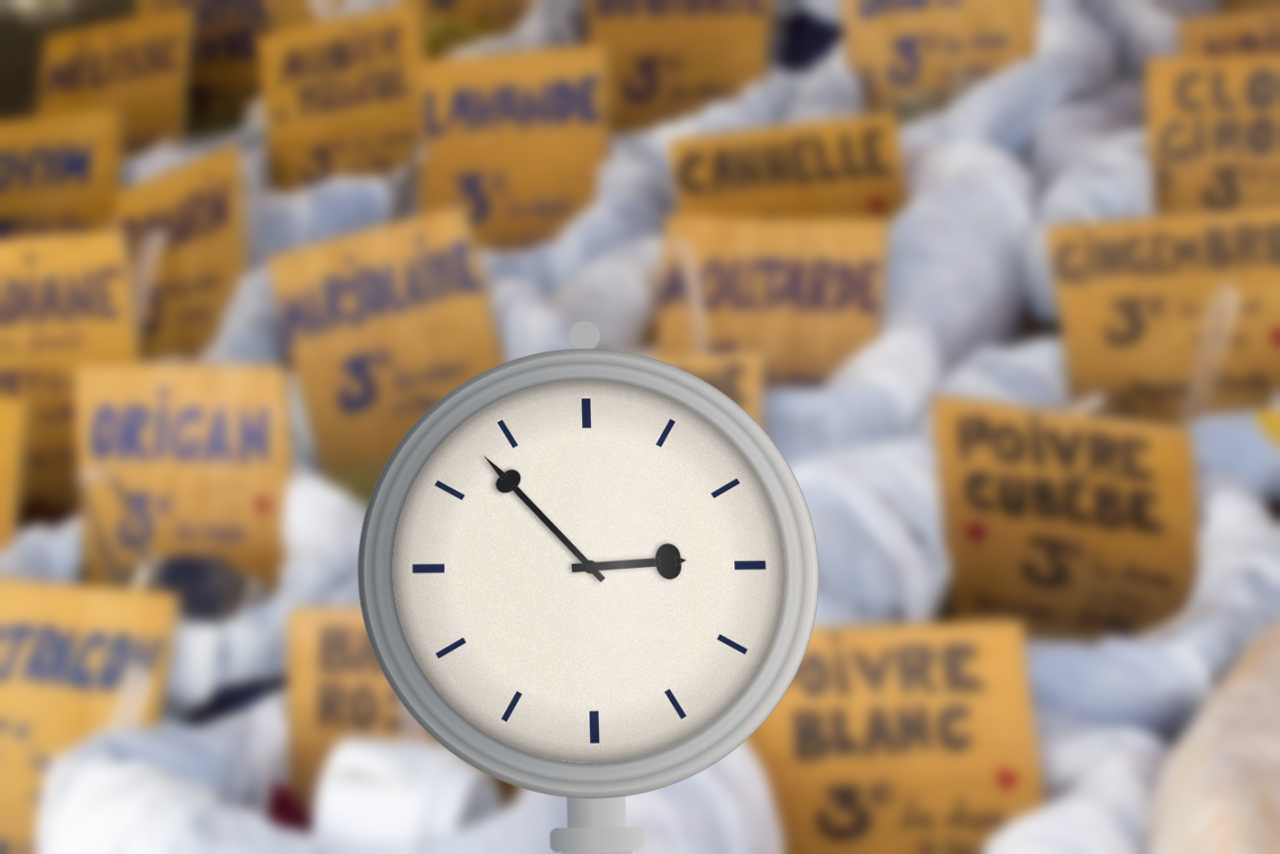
2:53
